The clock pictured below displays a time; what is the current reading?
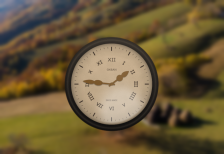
1:46
